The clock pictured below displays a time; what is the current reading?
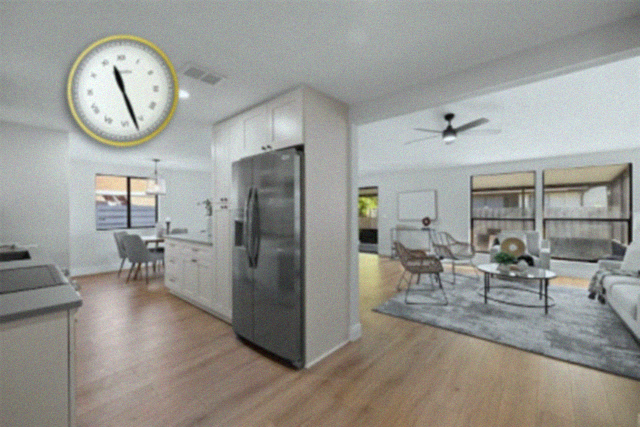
11:27
